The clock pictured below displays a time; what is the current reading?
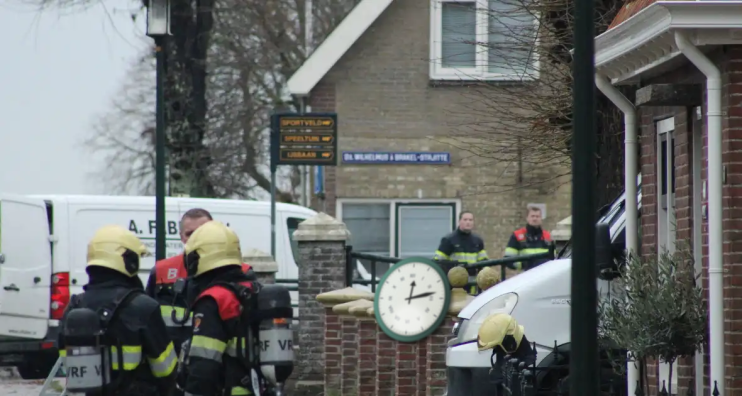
12:13
